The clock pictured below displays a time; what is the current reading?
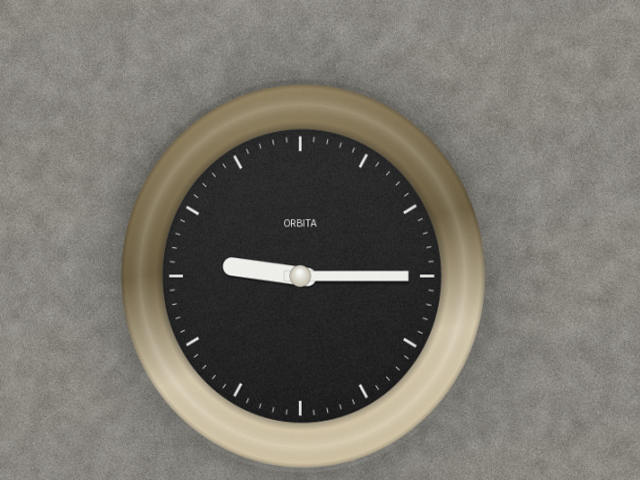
9:15
